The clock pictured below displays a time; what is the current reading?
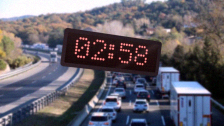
2:58
